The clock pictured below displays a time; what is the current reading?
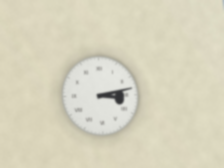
3:13
